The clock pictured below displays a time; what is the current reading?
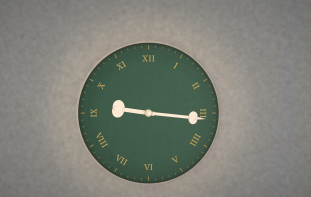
9:16
